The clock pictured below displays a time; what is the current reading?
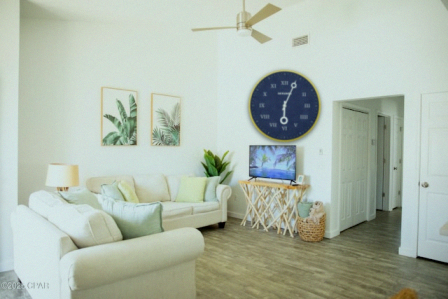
6:04
